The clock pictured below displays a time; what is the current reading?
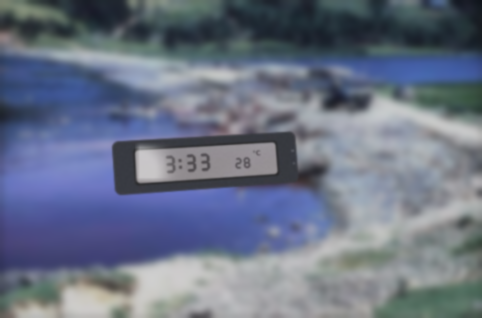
3:33
